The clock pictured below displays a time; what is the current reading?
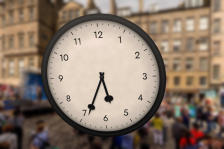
5:34
